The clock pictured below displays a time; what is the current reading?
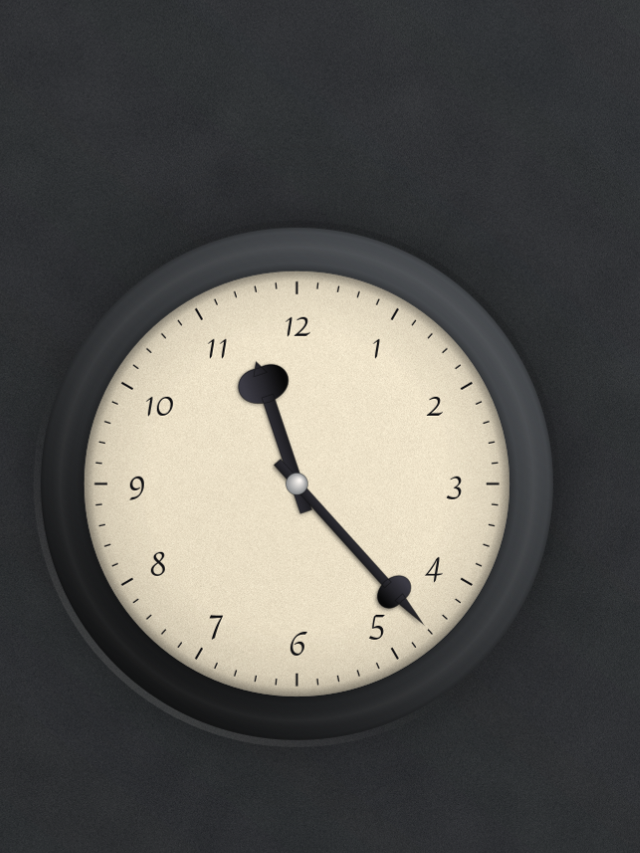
11:23
